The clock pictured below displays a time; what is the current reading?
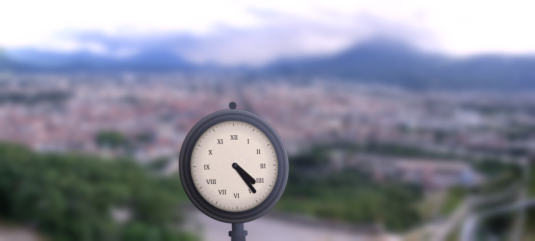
4:24
